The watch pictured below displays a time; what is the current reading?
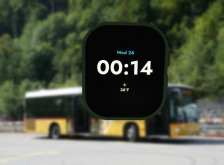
0:14
